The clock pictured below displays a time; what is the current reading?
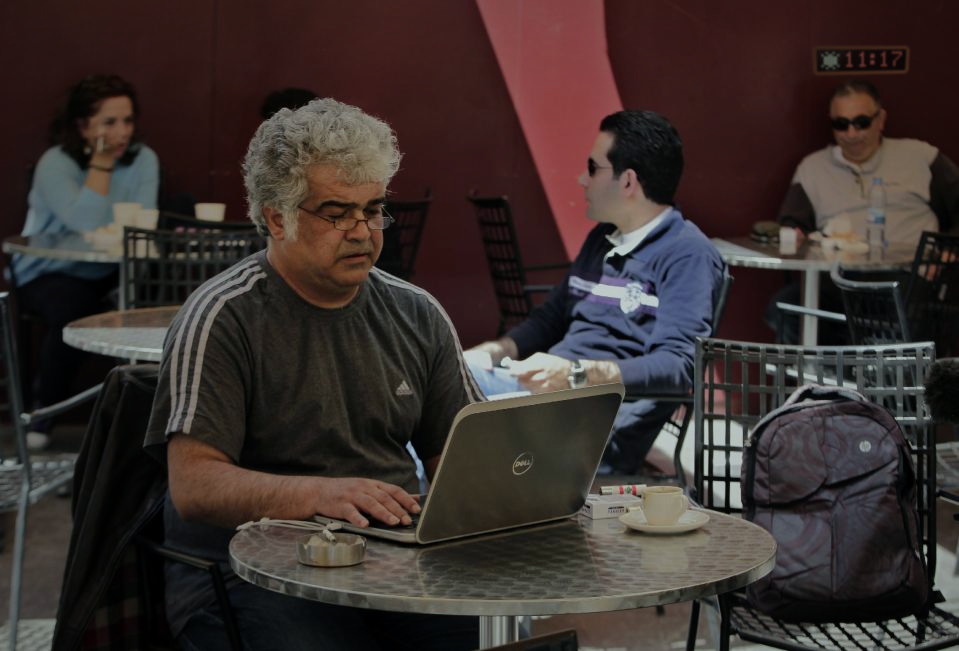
11:17
